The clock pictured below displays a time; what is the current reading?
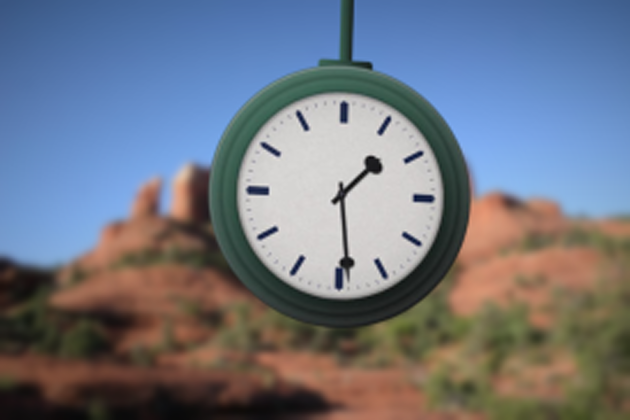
1:29
